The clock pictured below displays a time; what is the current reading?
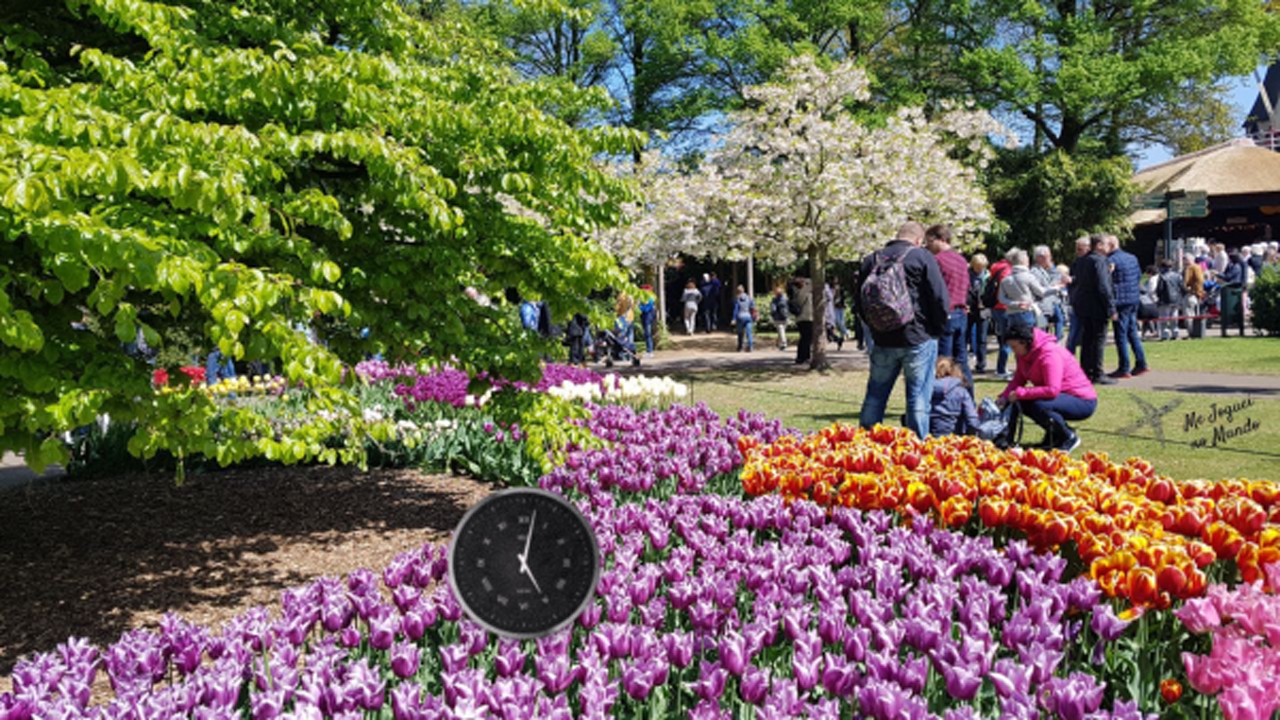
5:02
